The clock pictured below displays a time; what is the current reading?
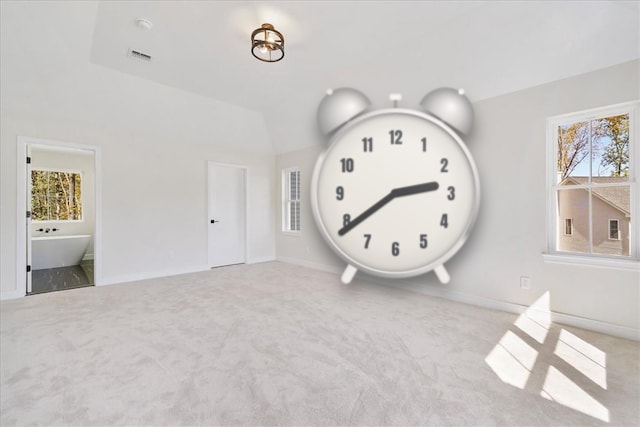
2:39
